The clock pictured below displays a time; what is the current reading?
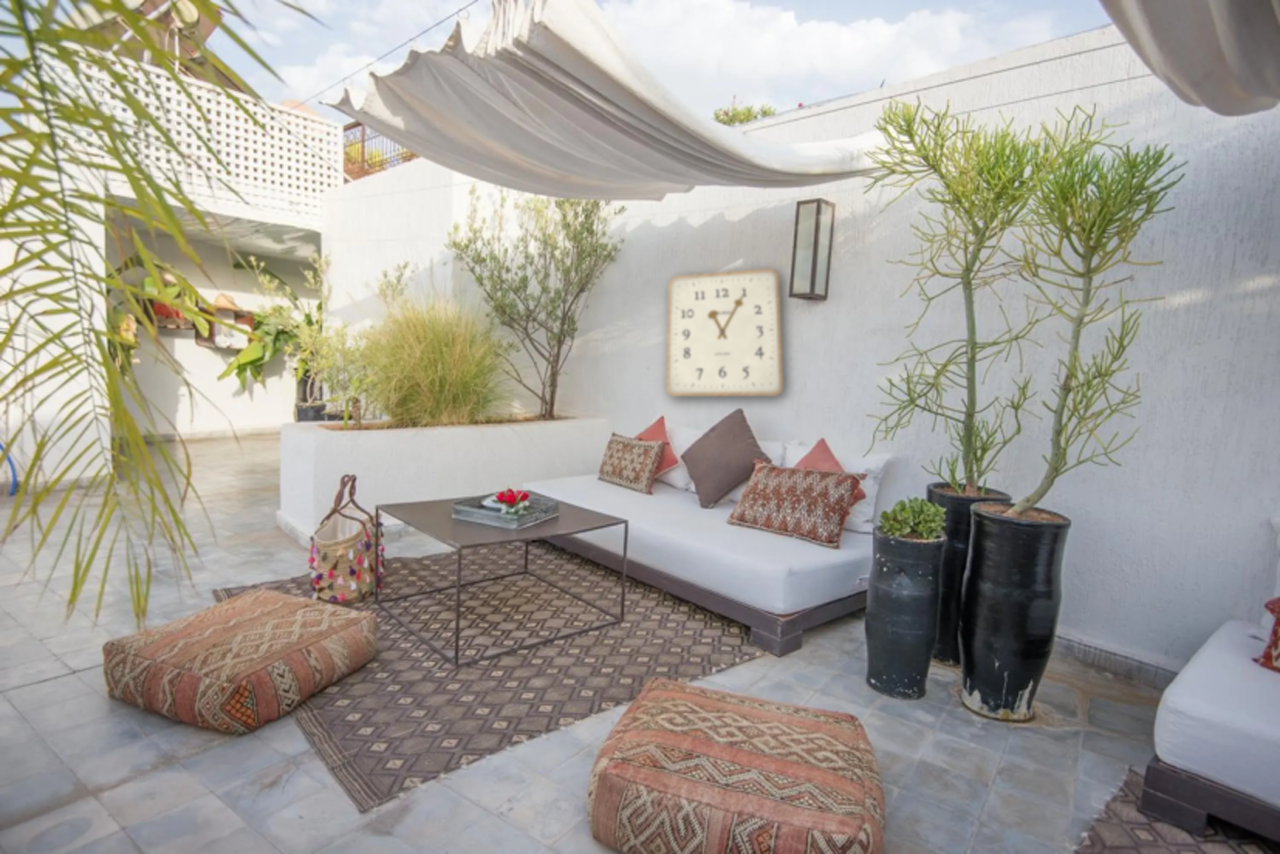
11:05
